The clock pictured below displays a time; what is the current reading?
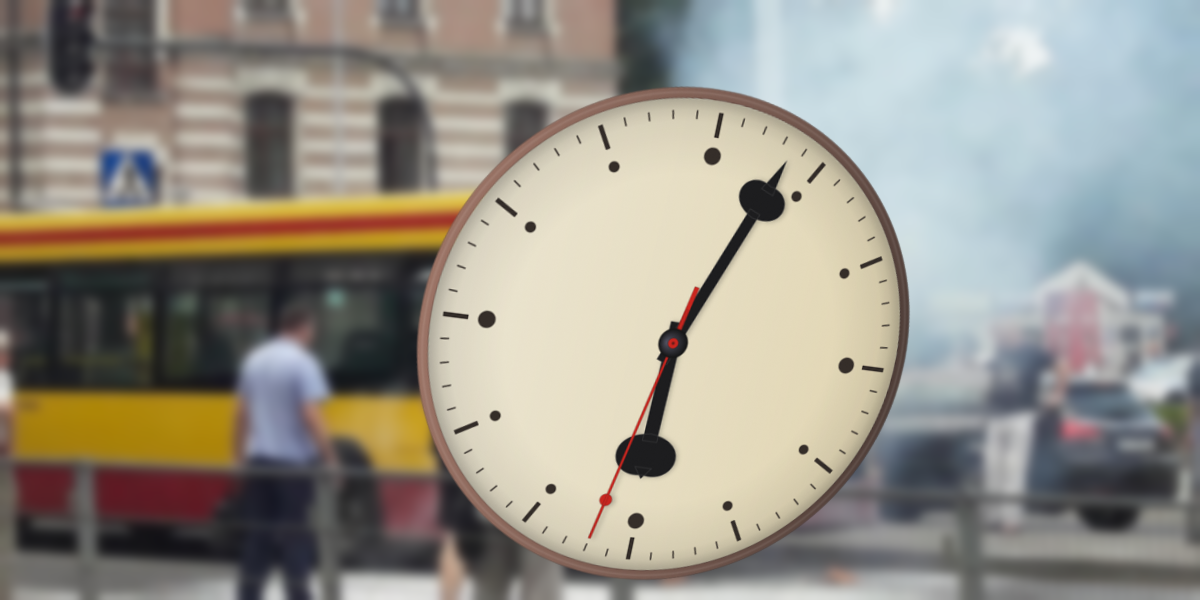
6:03:32
